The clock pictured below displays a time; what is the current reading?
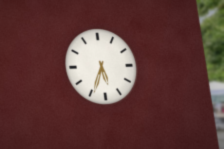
5:34
